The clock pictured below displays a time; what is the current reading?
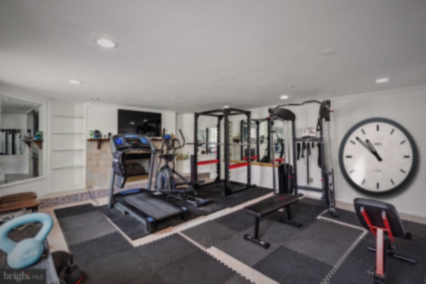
10:52
